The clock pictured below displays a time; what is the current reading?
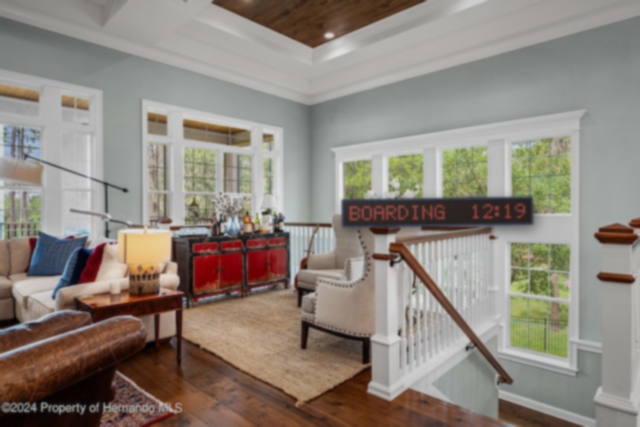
12:19
